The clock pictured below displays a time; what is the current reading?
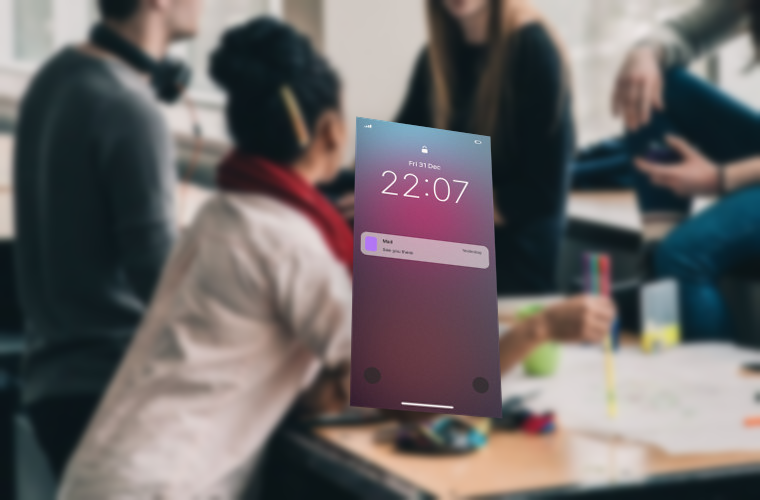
22:07
